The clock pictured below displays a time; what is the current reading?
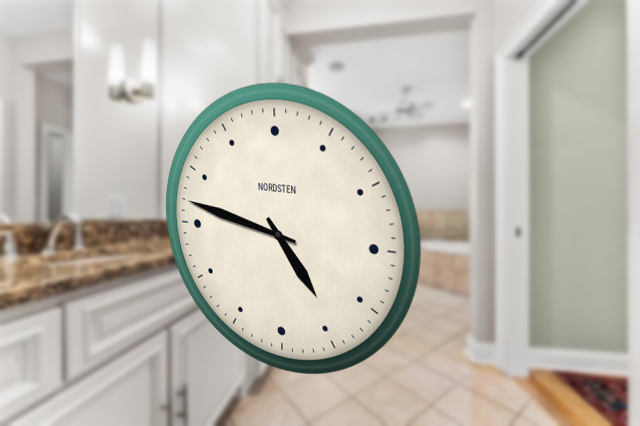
4:47
